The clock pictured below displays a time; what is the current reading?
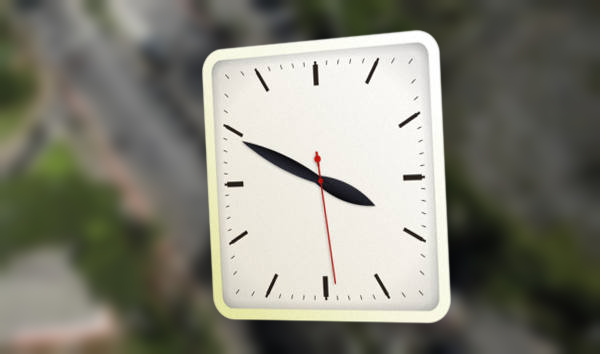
3:49:29
